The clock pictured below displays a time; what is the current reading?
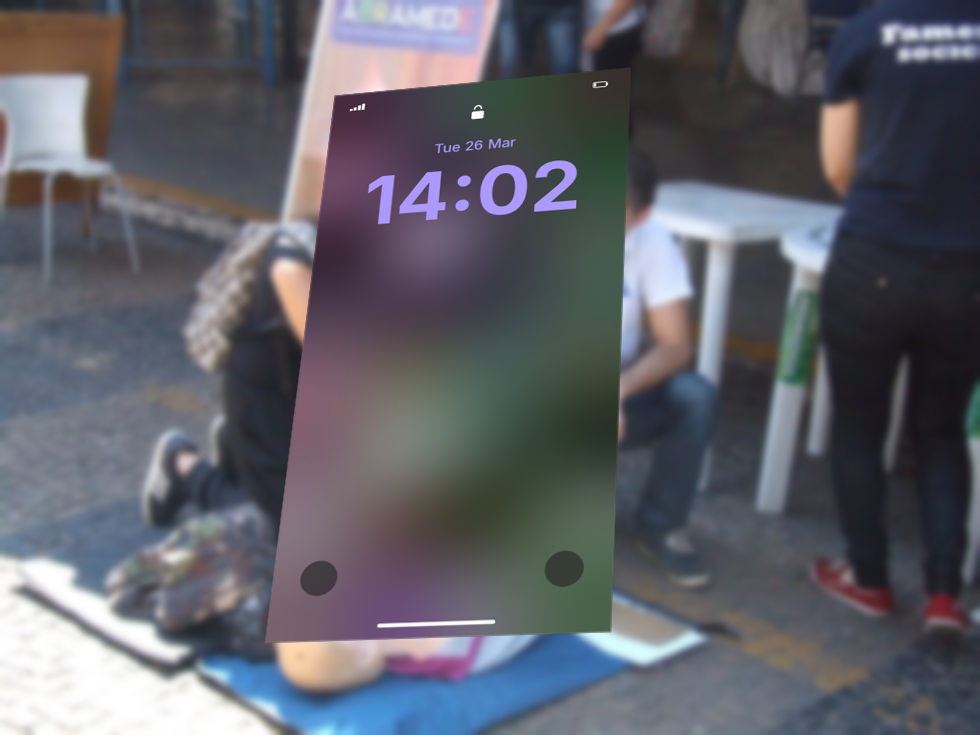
14:02
